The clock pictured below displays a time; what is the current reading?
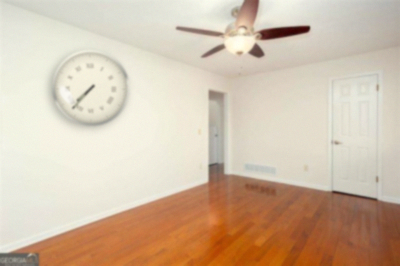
7:37
